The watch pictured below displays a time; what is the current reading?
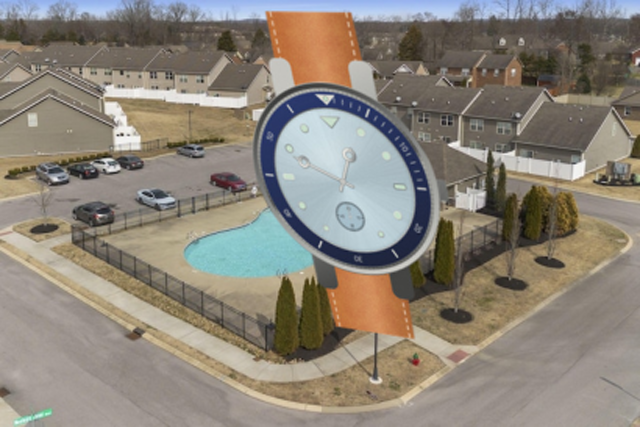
12:49
